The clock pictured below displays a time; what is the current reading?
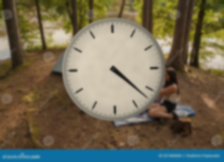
4:22
